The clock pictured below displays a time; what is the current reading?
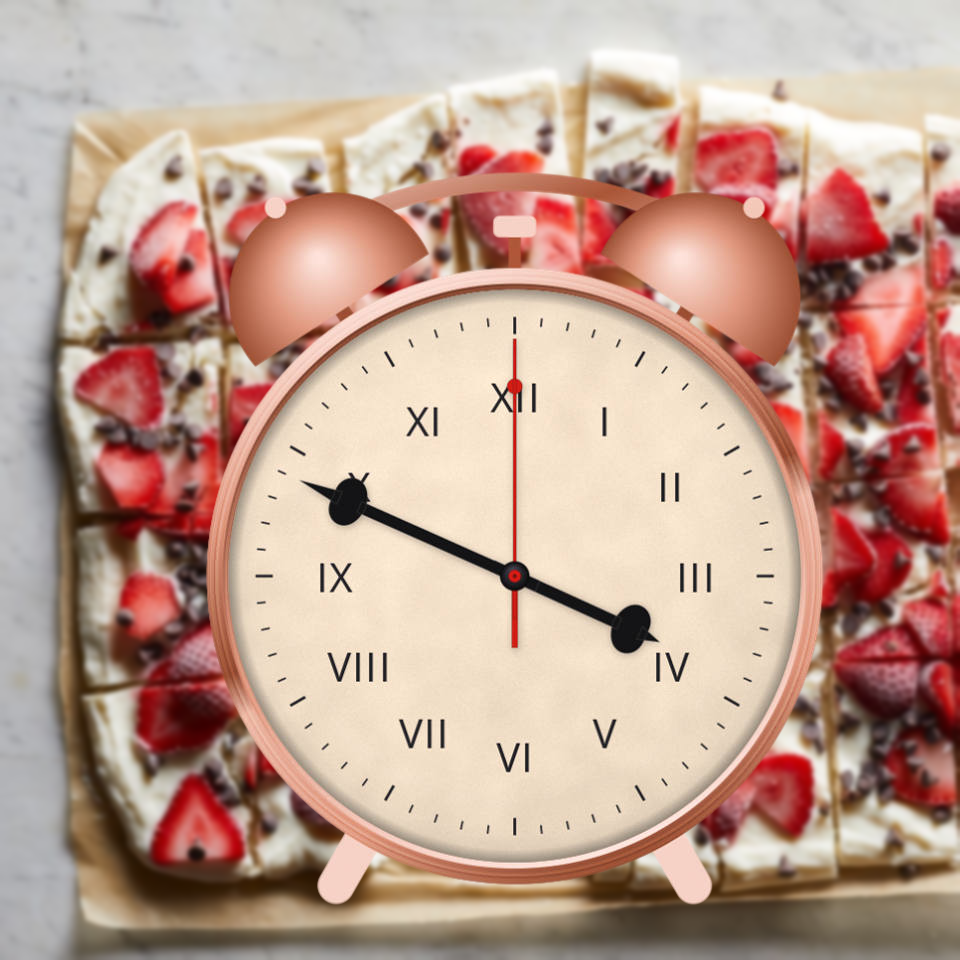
3:49:00
